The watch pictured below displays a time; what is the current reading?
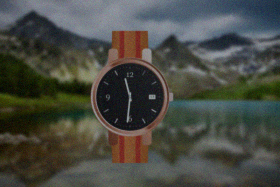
11:31
